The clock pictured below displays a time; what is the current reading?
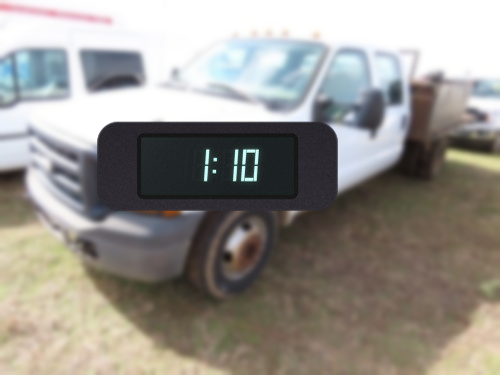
1:10
